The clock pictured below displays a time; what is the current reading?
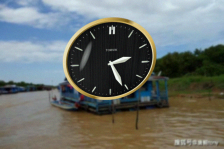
2:26
